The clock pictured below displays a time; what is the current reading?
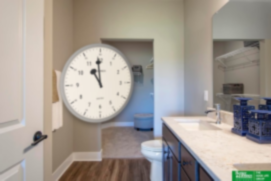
10:59
